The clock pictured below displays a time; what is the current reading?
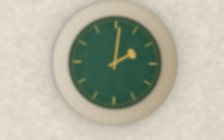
2:01
